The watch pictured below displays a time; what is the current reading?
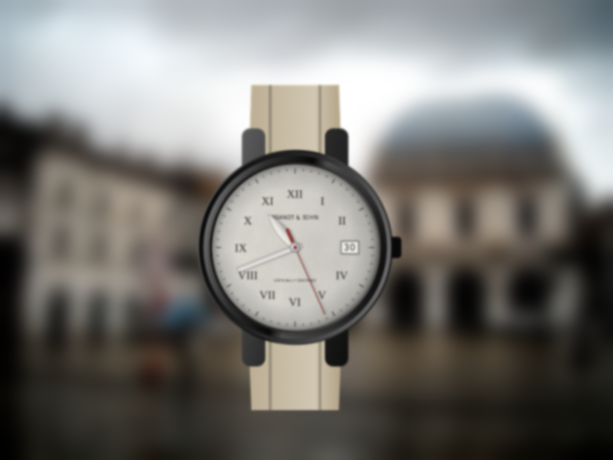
10:41:26
